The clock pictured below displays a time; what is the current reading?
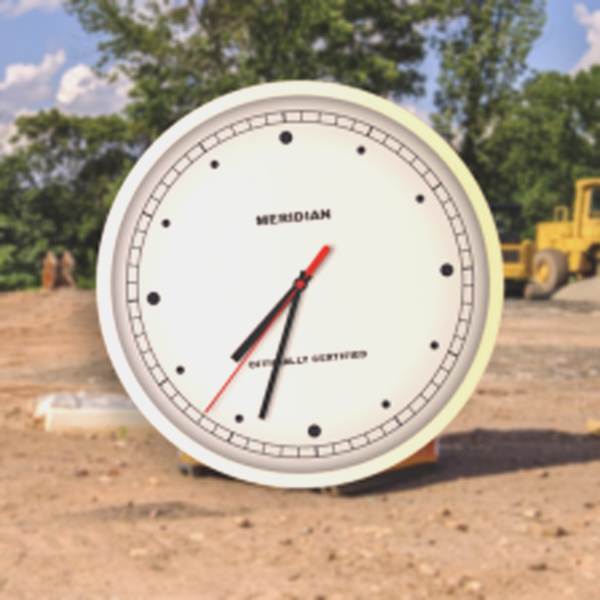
7:33:37
